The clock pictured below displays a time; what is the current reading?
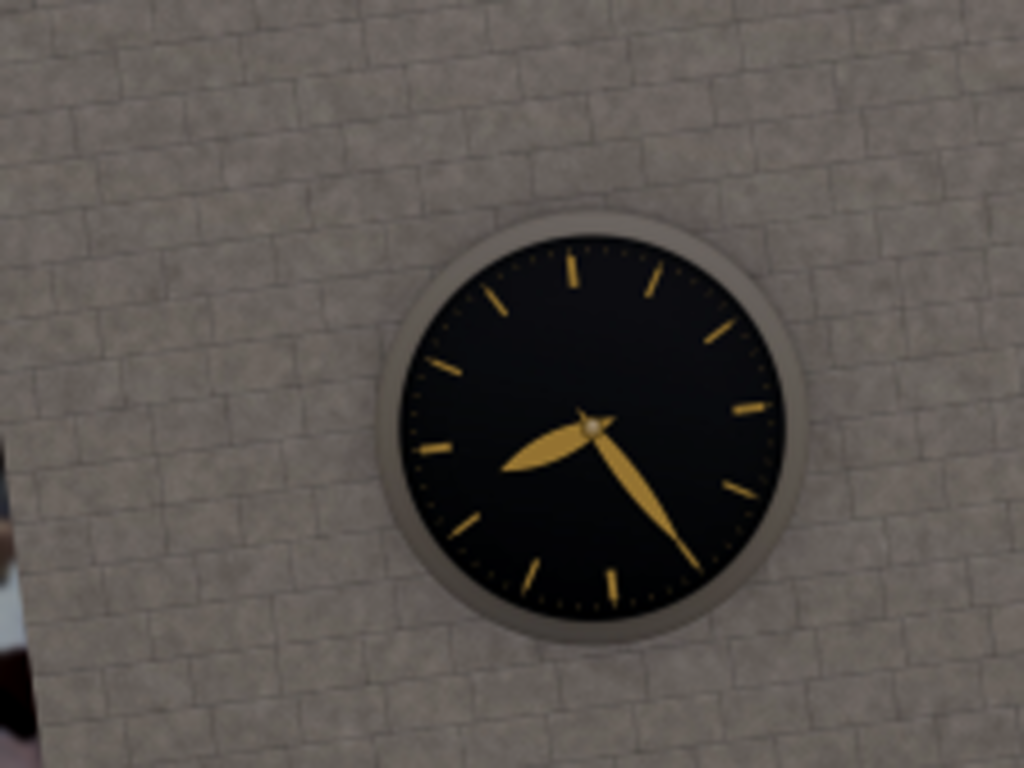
8:25
